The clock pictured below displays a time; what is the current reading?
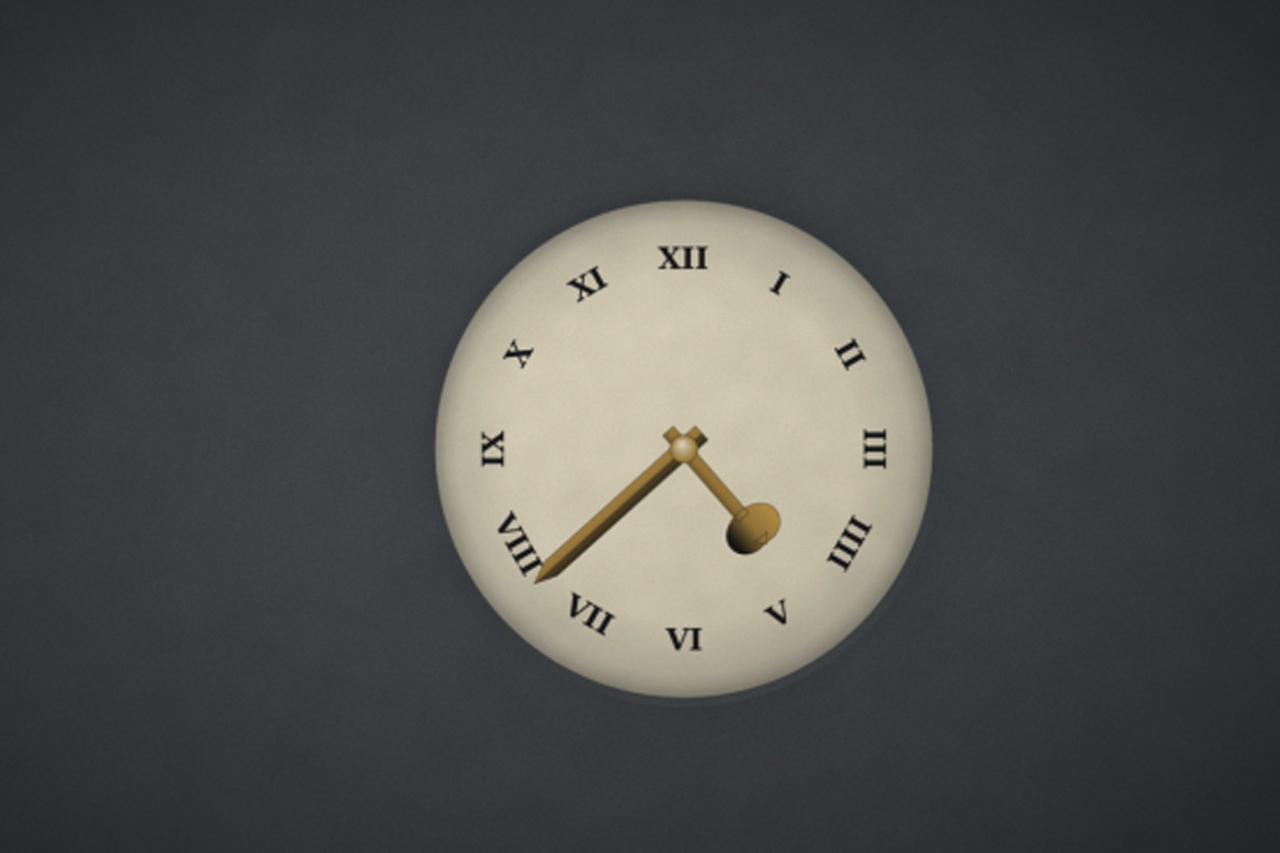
4:38
